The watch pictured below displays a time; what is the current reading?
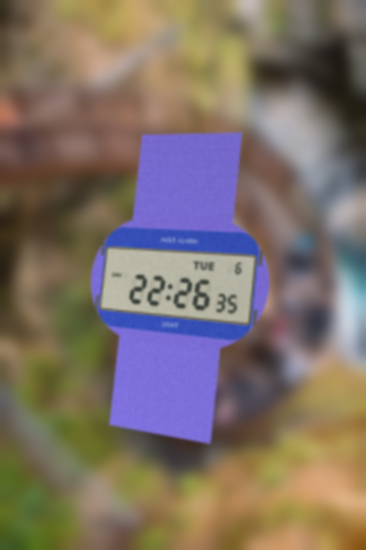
22:26:35
